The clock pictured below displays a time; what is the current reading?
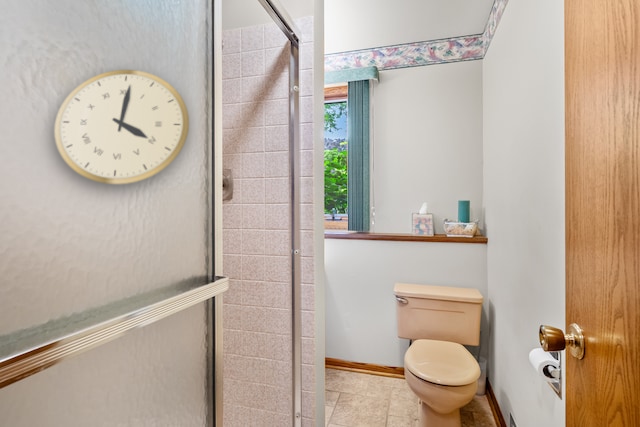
4:01
